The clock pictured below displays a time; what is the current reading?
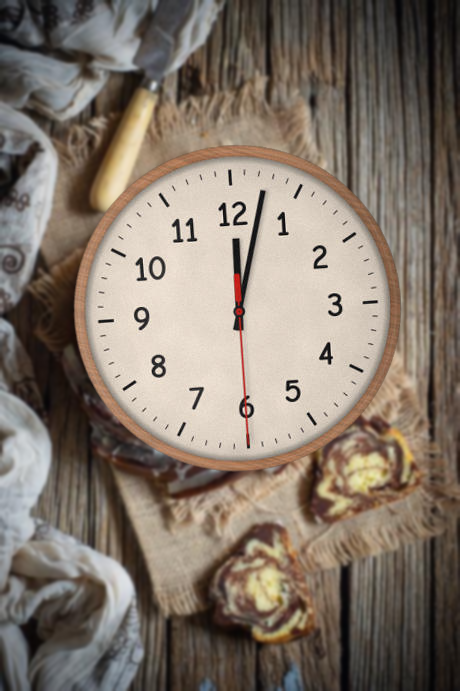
12:02:30
